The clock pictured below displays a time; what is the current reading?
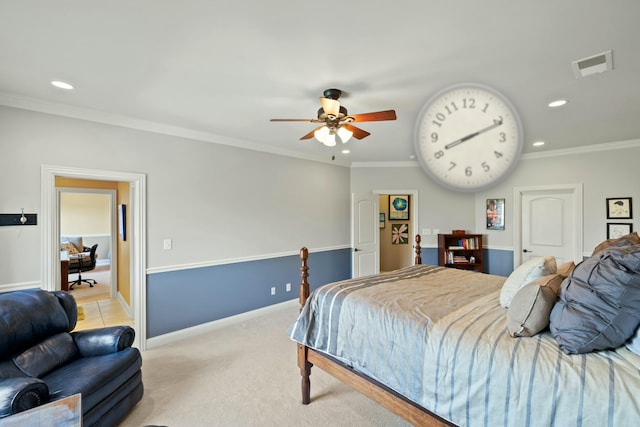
8:11
